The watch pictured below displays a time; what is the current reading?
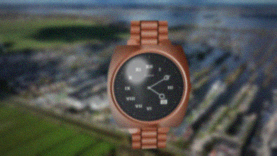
4:10
